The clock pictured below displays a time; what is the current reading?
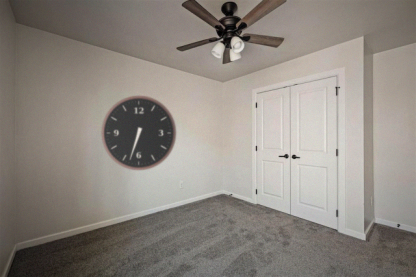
6:33
